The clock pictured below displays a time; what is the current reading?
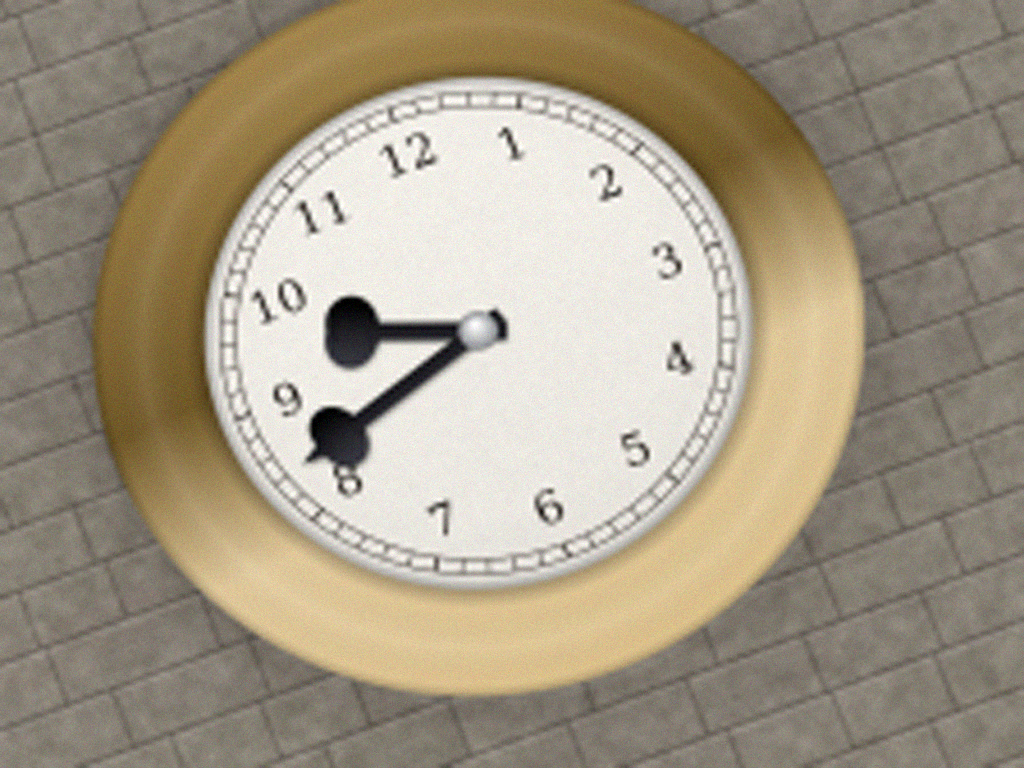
9:42
